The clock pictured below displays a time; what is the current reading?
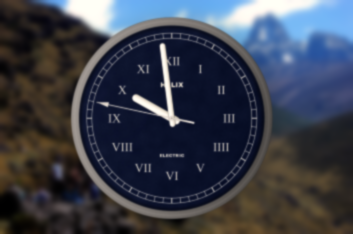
9:58:47
